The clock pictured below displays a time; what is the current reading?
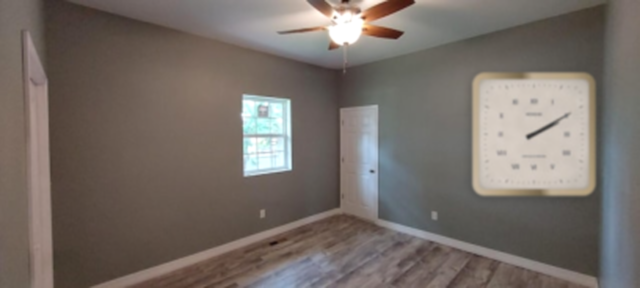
2:10
